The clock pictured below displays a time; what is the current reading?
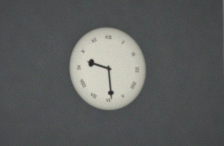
9:29
